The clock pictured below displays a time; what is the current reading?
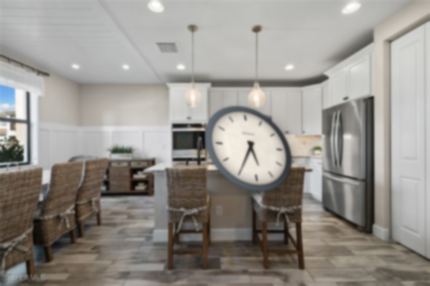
5:35
